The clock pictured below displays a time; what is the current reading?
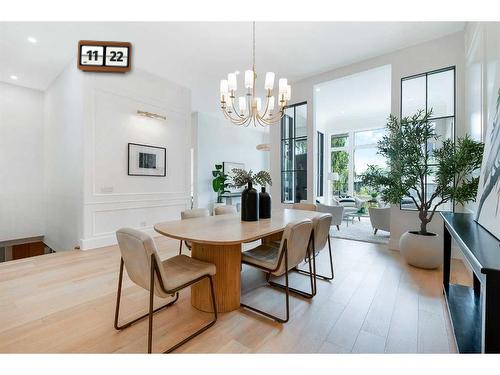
11:22
